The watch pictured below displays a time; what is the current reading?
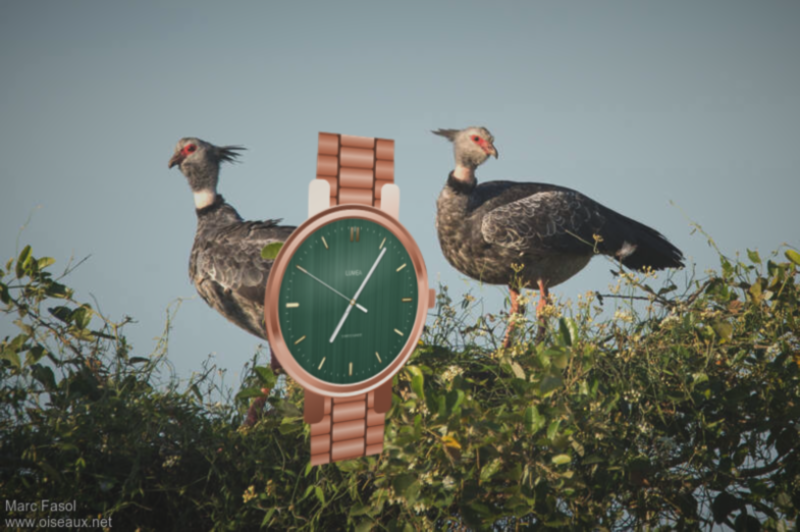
7:05:50
